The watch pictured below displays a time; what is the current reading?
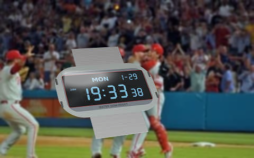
19:33:38
